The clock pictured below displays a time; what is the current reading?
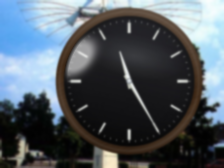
11:25
